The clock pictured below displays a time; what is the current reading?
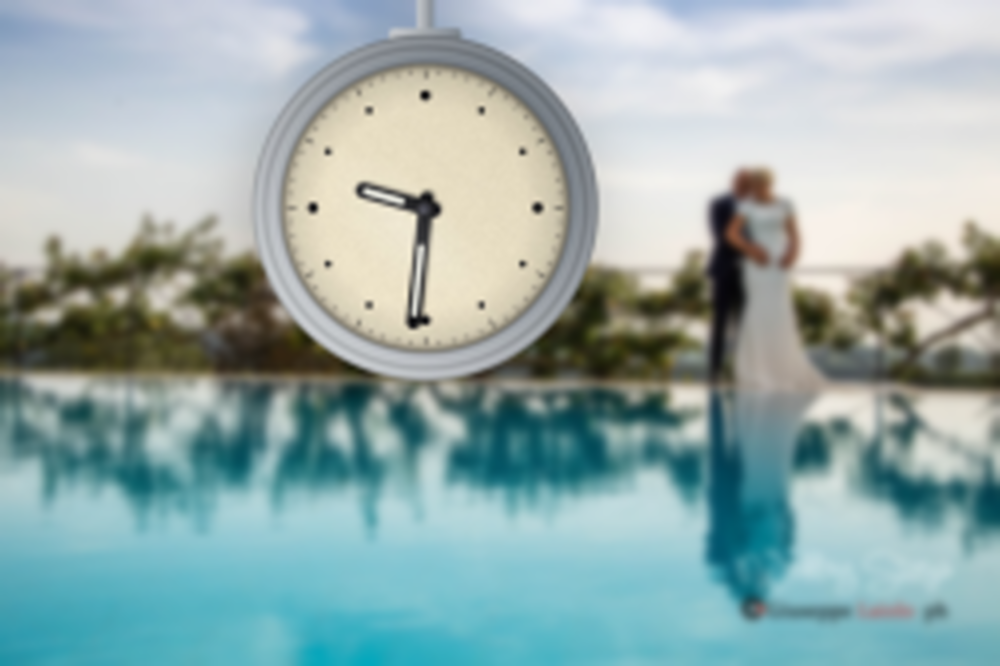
9:31
